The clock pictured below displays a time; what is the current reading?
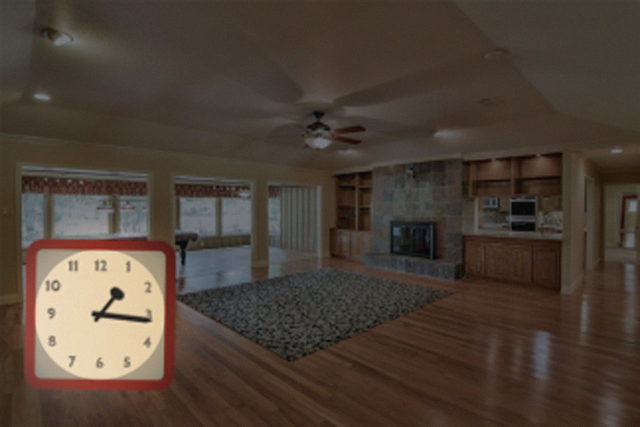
1:16
